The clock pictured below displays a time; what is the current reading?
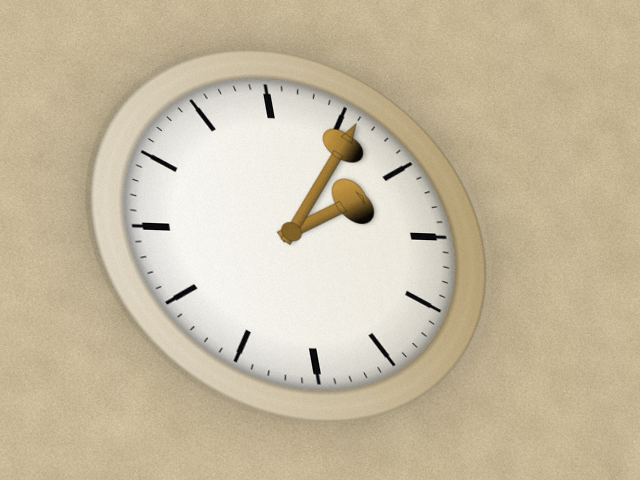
2:06
